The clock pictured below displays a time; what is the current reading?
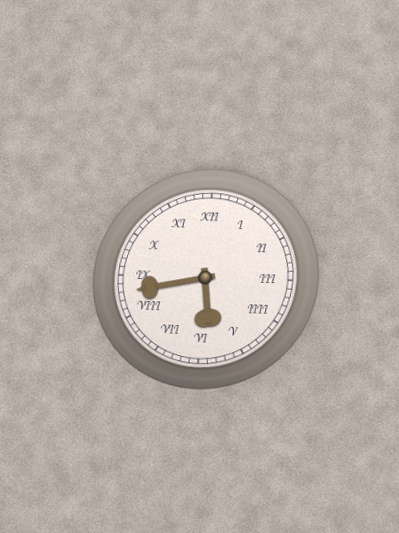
5:43
